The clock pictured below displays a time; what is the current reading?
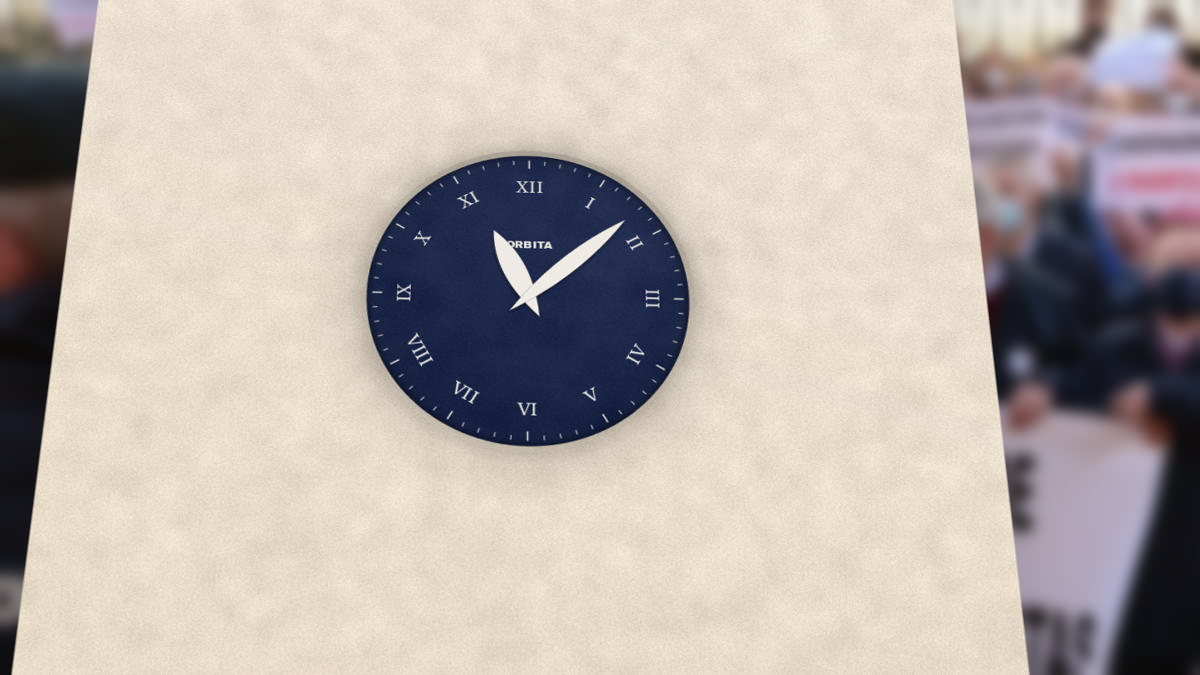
11:08
